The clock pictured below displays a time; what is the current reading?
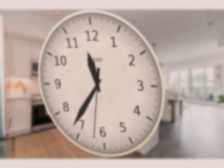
11:36:32
